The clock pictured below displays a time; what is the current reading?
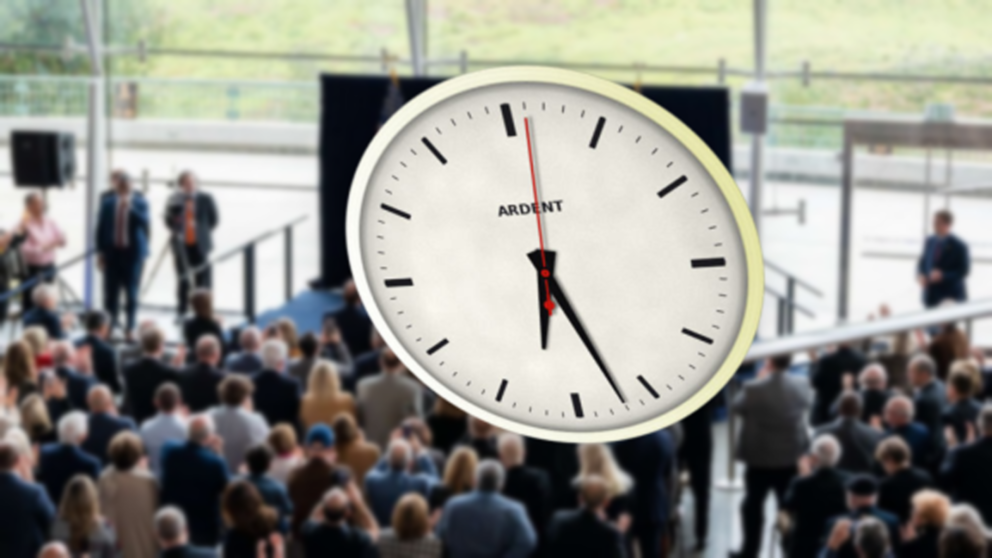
6:27:01
